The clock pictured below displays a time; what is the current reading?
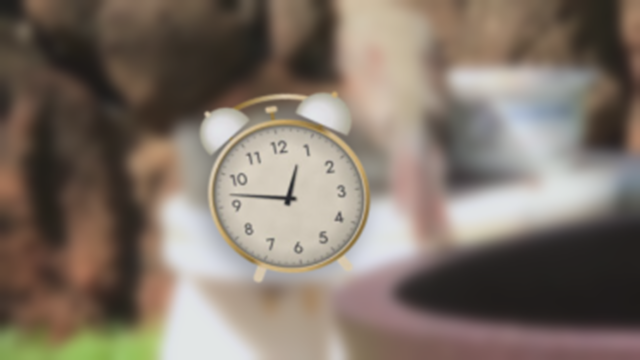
12:47
